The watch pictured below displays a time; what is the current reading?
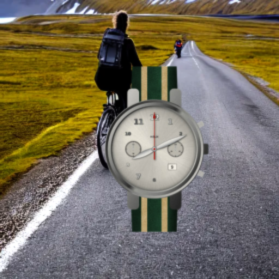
8:11
